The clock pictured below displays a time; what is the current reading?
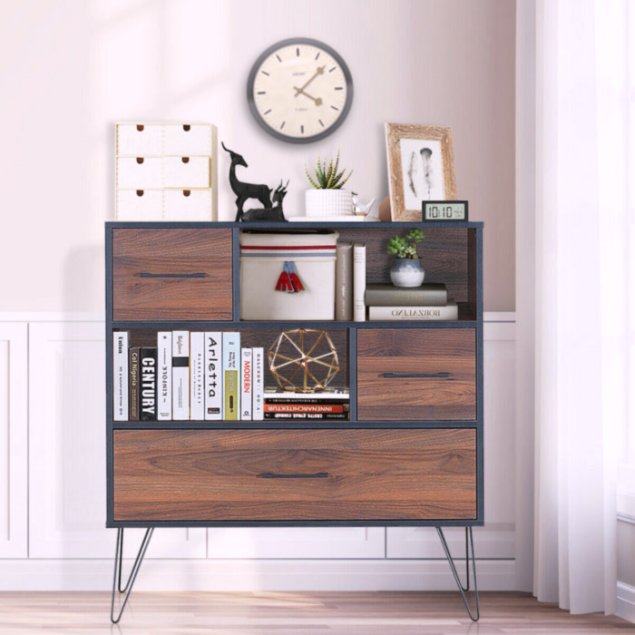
4:08
